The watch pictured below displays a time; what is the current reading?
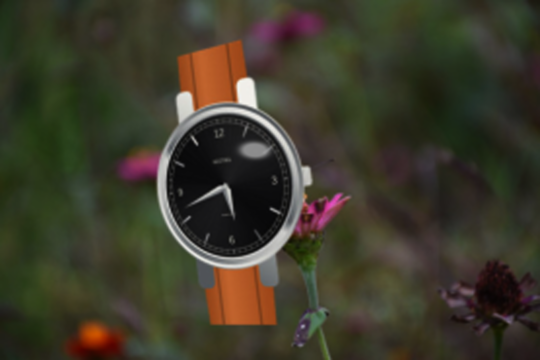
5:42
